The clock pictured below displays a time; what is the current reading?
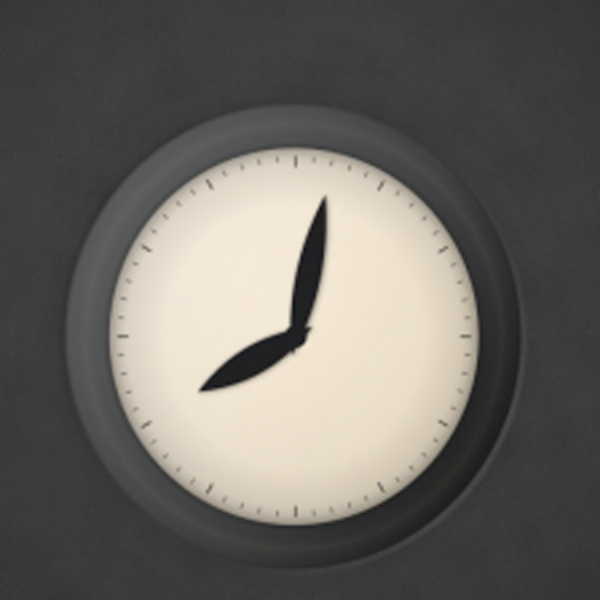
8:02
